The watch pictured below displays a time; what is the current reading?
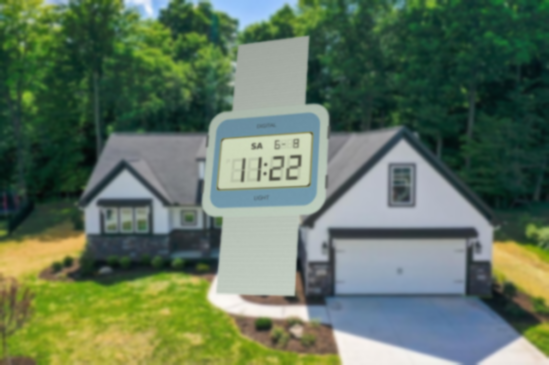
11:22
